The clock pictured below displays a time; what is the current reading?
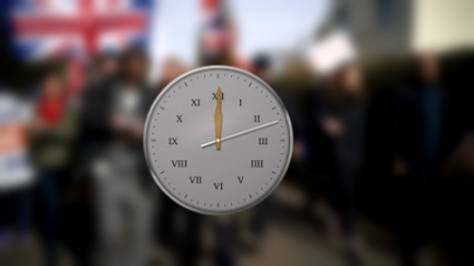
12:00:12
